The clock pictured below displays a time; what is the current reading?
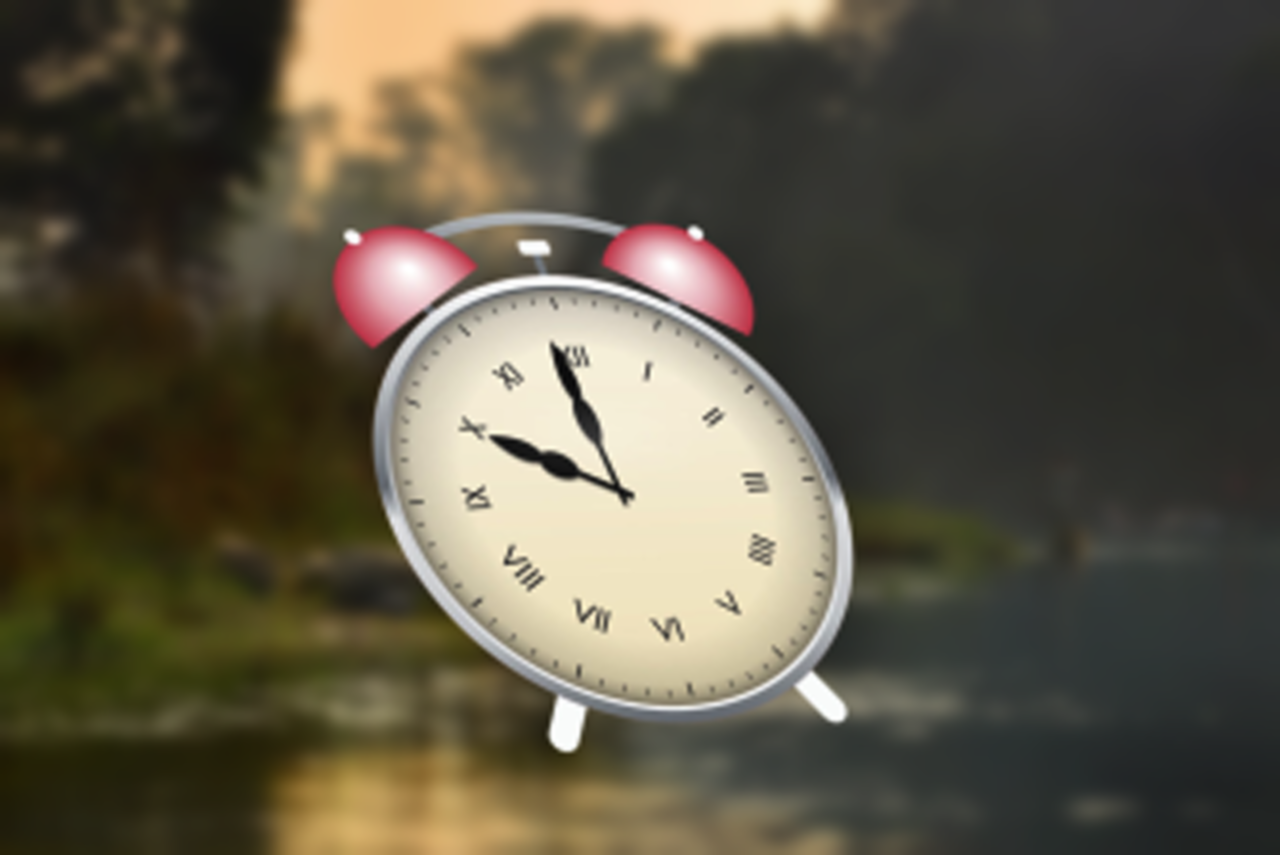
9:59
